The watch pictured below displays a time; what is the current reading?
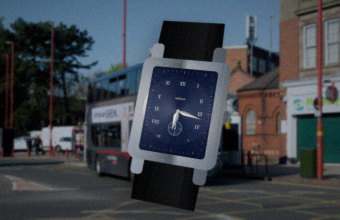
6:17
